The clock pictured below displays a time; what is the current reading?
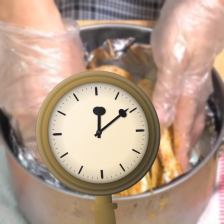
12:09
